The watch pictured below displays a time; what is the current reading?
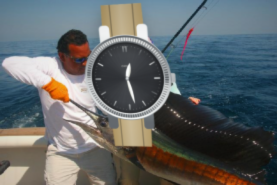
12:28
